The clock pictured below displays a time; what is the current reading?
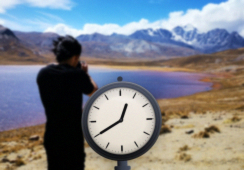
12:40
